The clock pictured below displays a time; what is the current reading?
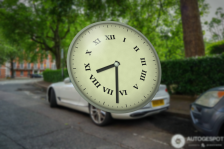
8:32
